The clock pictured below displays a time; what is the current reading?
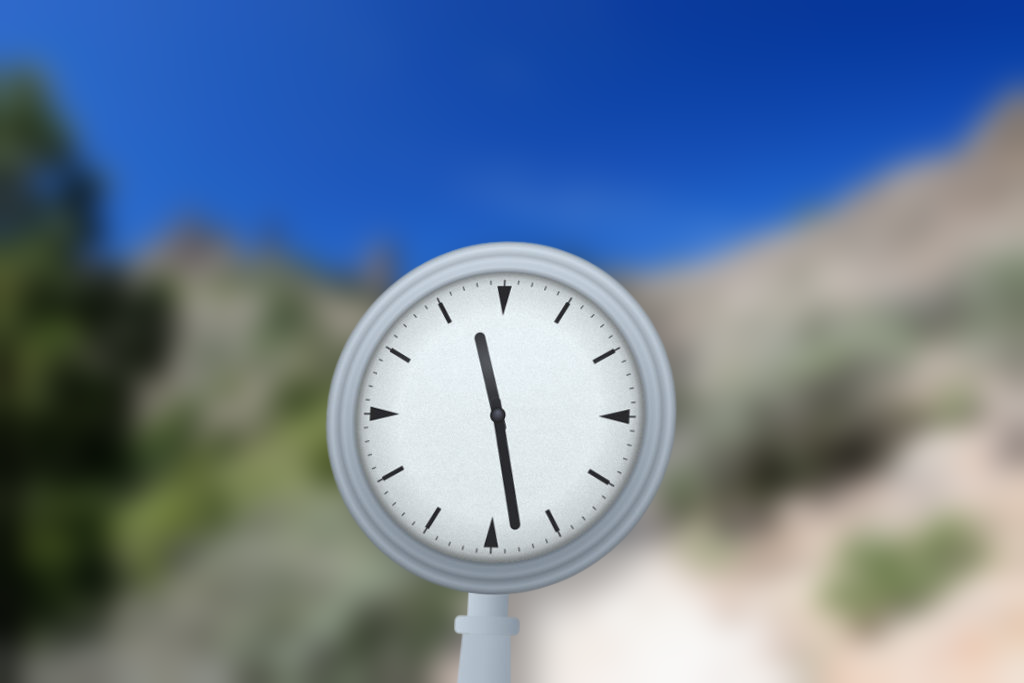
11:28
